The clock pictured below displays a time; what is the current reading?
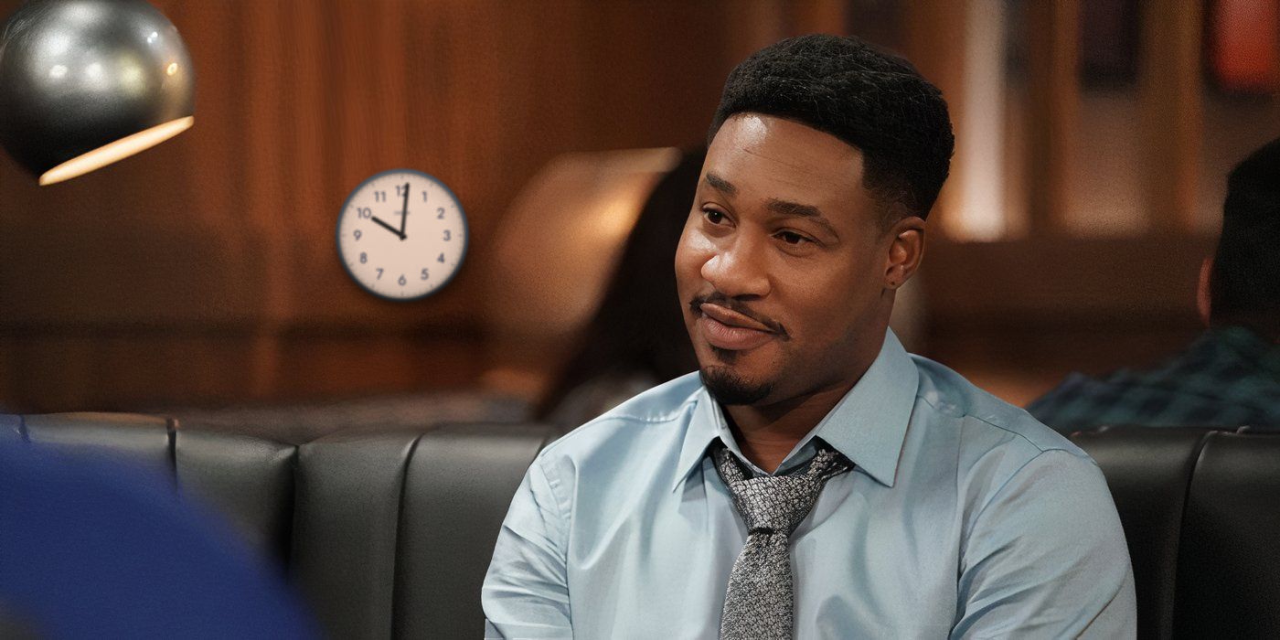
10:01
